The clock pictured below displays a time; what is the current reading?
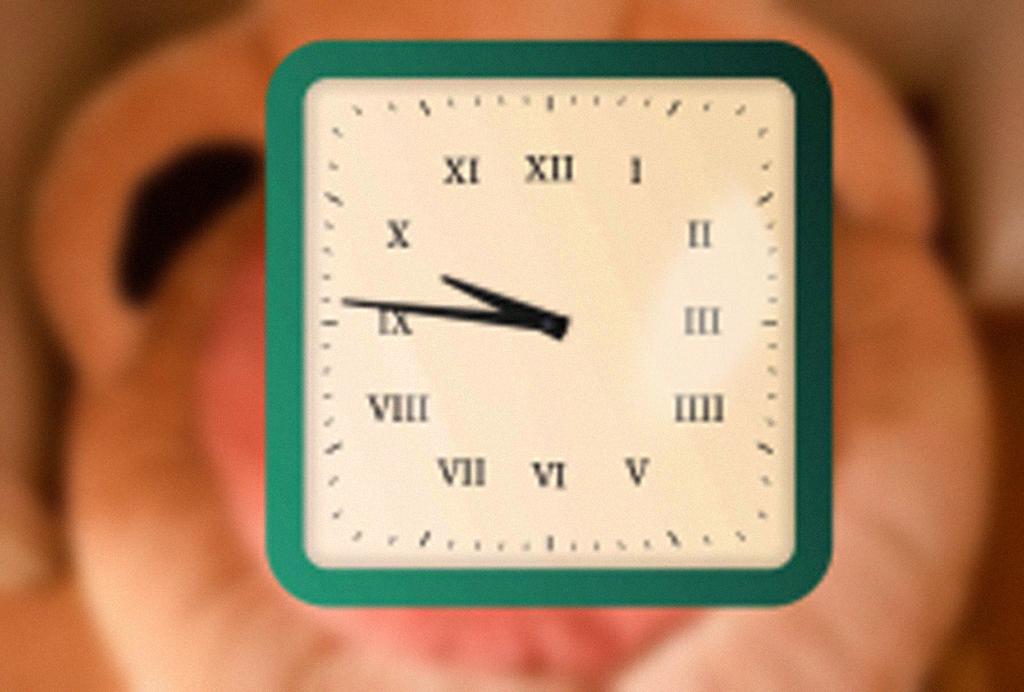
9:46
